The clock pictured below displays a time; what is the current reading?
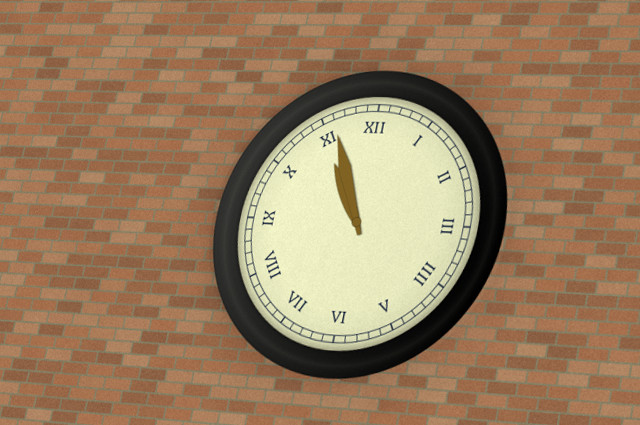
10:56
